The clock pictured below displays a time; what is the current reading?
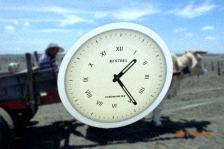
1:24
